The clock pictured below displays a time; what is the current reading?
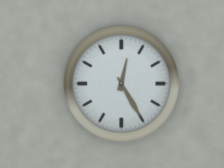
12:25
